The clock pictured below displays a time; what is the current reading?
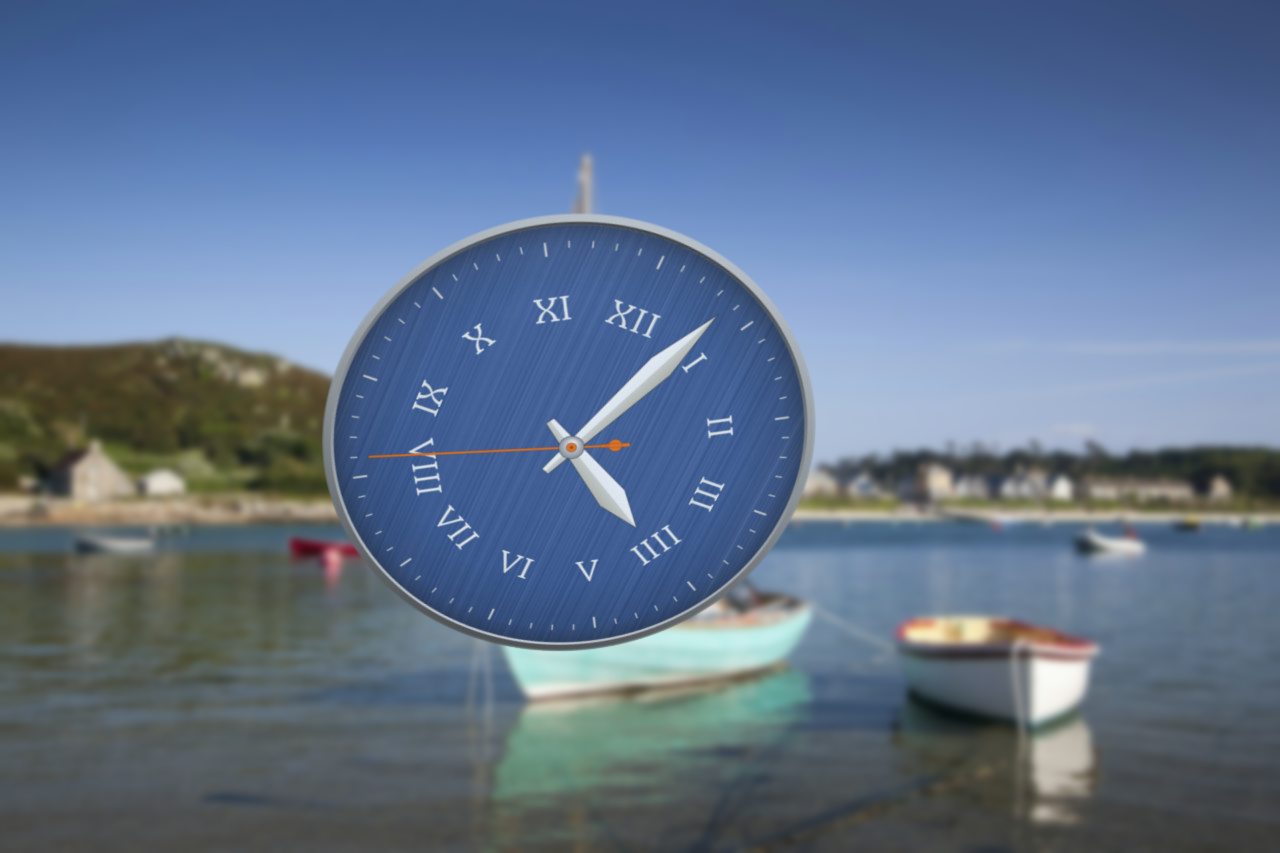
4:03:41
